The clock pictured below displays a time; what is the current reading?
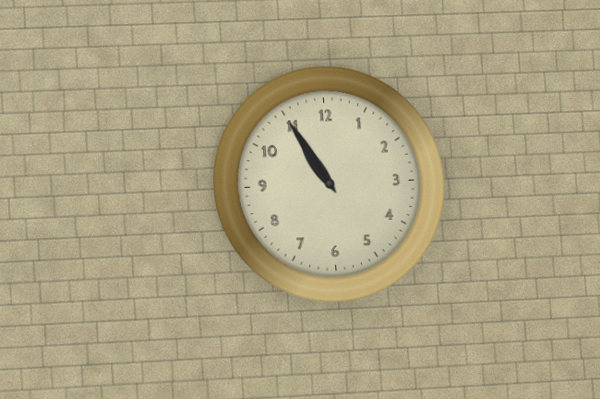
10:55
